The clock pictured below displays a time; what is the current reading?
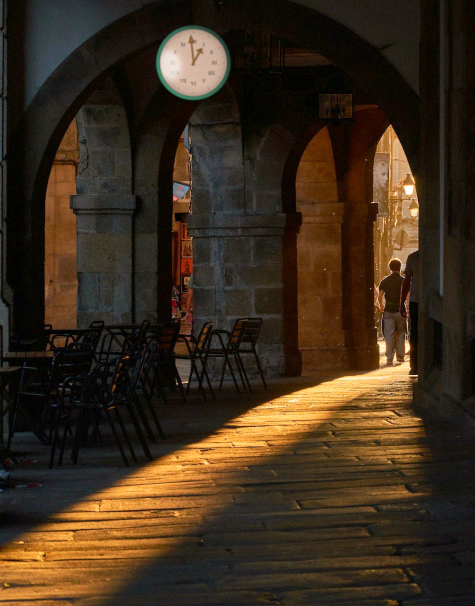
12:59
